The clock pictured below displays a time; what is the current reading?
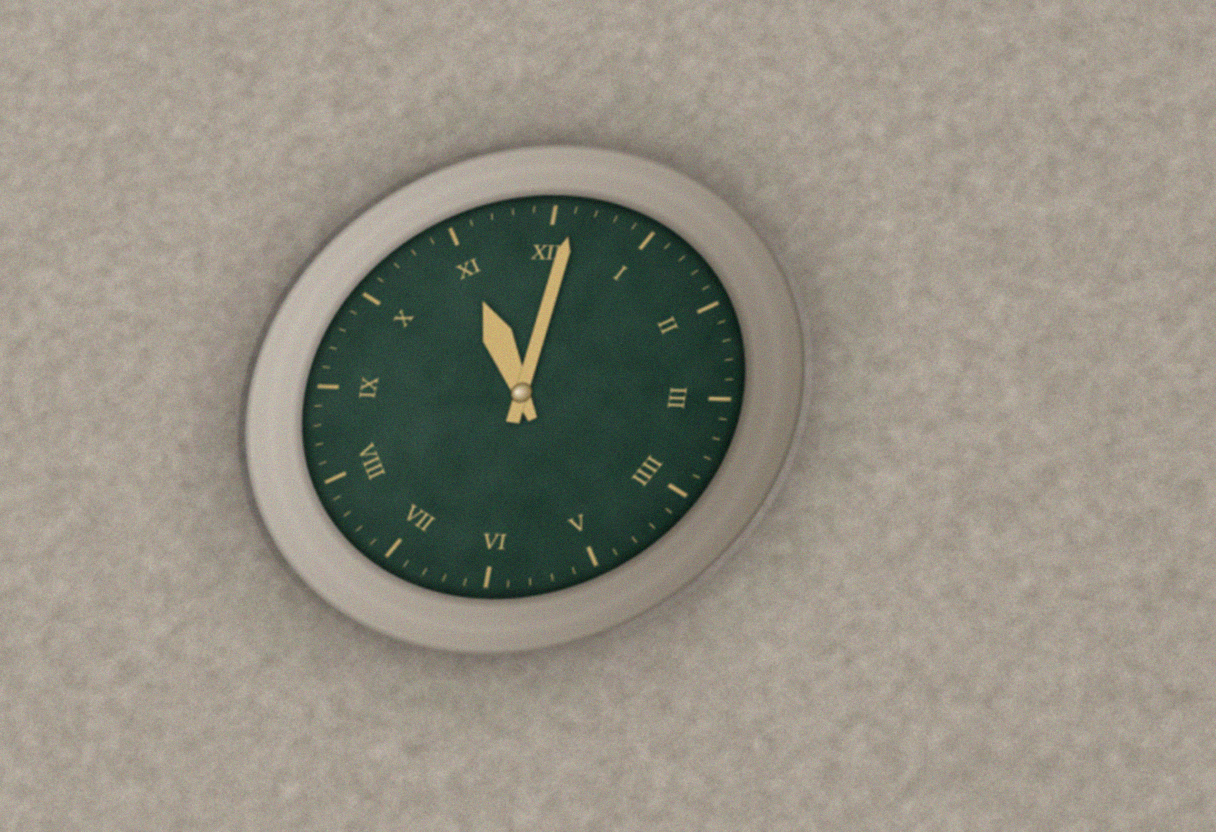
11:01
